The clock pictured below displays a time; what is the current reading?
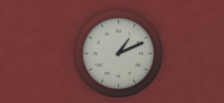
1:11
